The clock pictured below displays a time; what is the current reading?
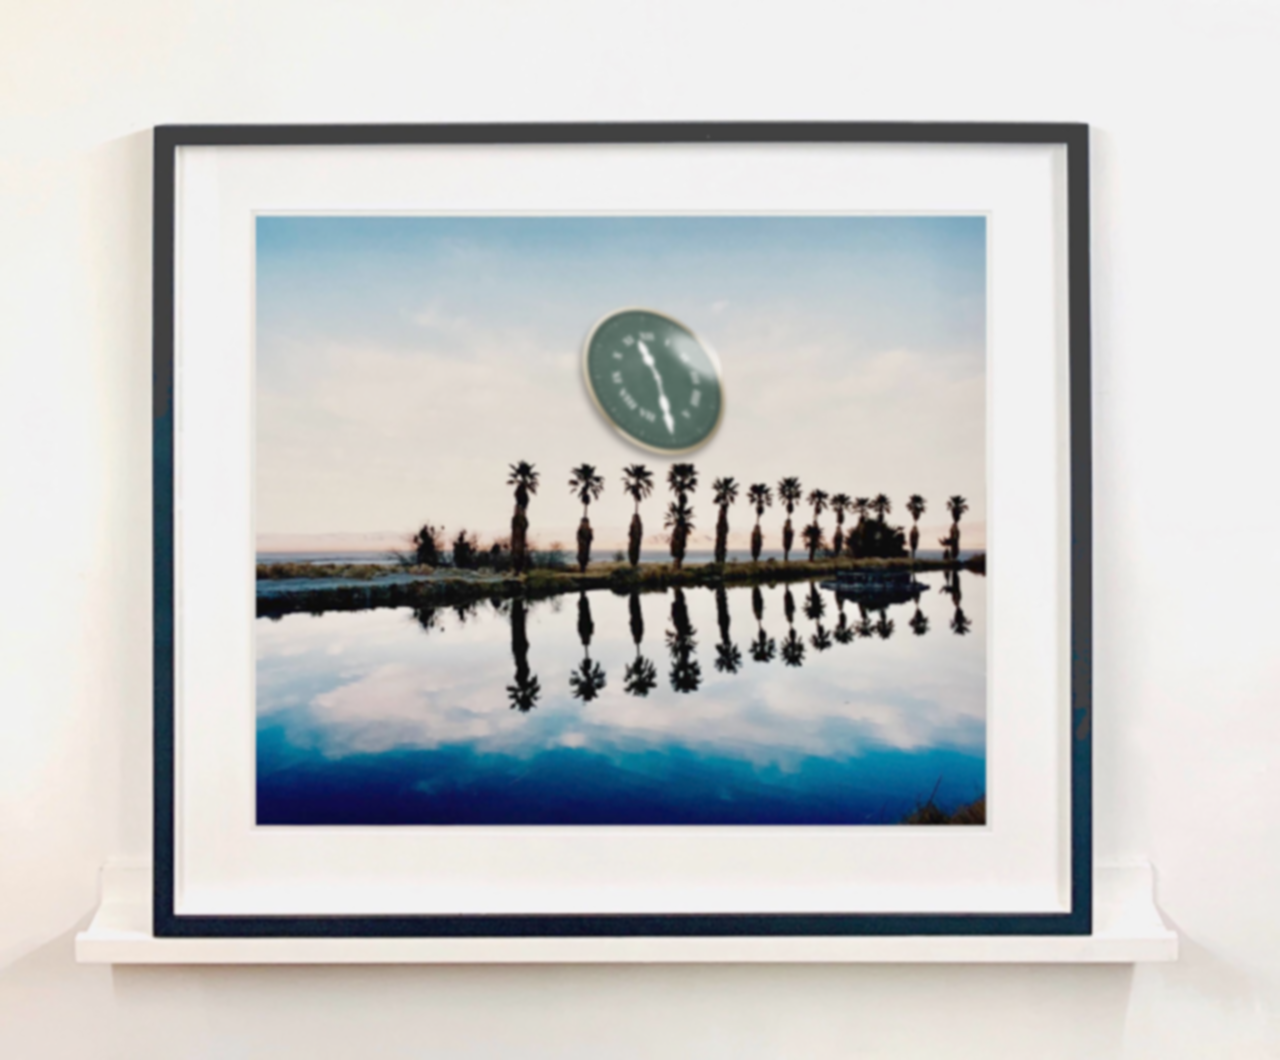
11:30
